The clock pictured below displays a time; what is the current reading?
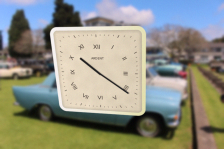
10:21
